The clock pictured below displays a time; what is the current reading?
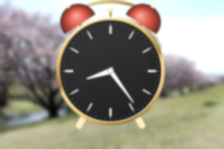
8:24
